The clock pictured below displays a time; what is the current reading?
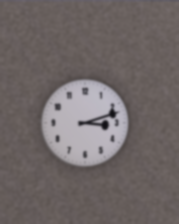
3:12
